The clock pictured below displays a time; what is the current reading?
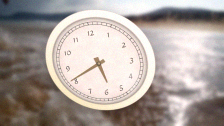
5:41
